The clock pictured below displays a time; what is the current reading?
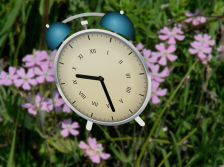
9:29
